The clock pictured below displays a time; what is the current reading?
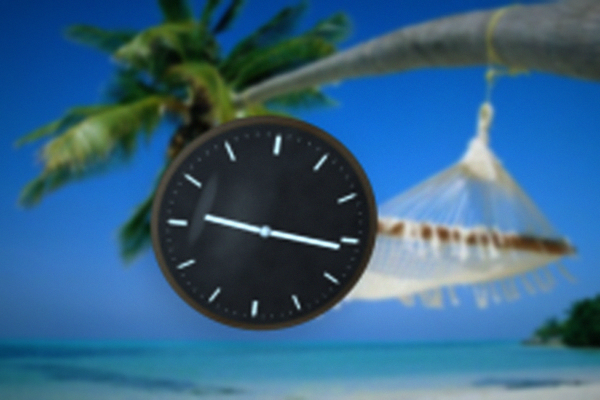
9:16
